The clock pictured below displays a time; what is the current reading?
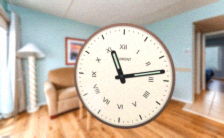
11:13
